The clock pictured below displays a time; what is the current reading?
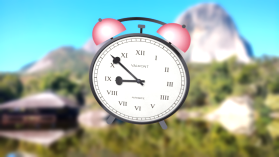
8:52
